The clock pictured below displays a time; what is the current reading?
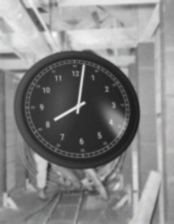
8:02
